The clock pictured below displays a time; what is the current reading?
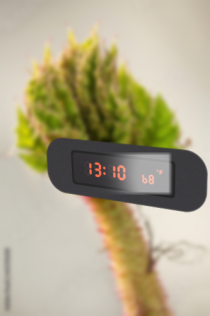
13:10
